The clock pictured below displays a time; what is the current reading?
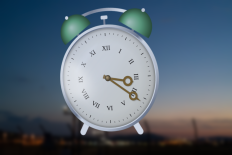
3:21
